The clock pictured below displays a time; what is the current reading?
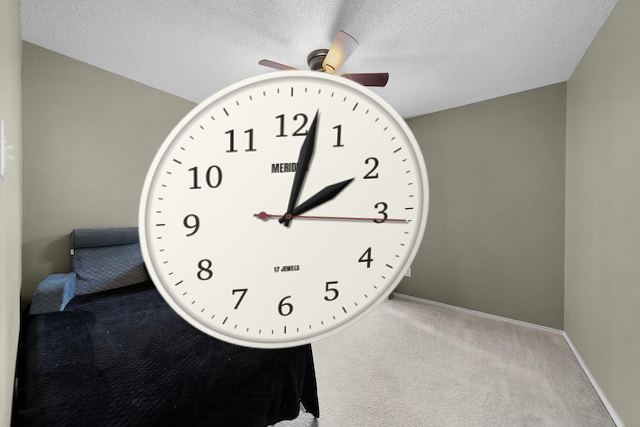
2:02:16
